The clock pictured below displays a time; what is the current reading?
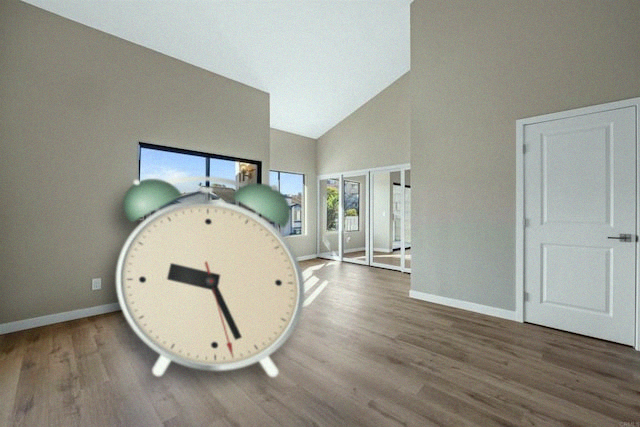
9:26:28
